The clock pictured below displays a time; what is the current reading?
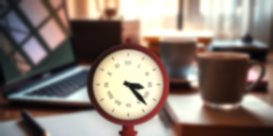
3:23
